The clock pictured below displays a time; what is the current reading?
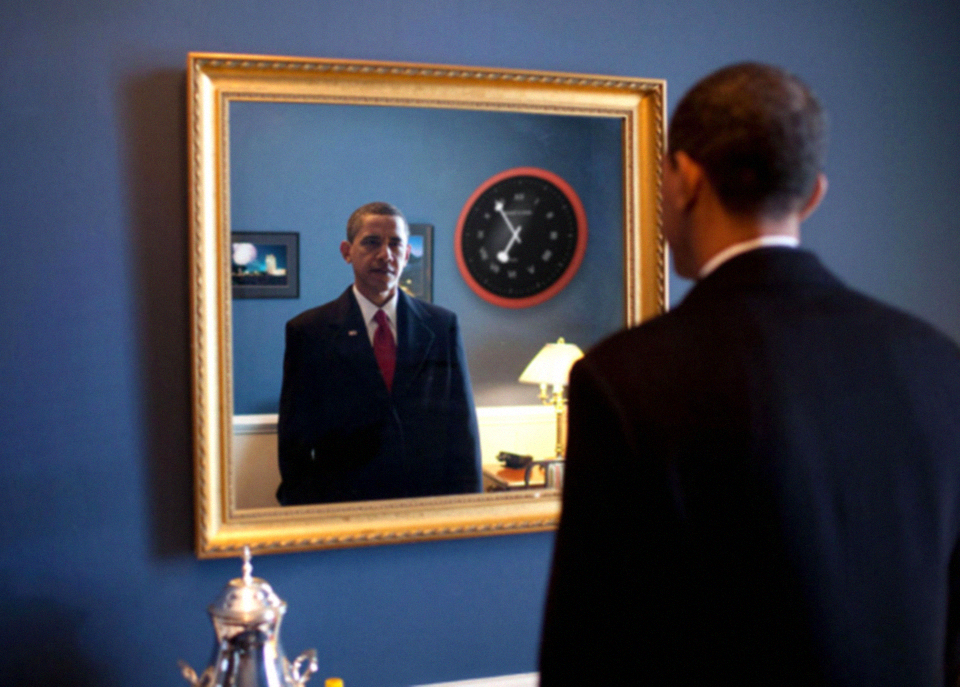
6:54
